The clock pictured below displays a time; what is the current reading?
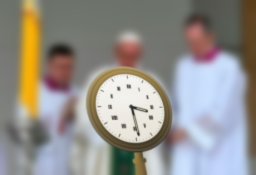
3:29
